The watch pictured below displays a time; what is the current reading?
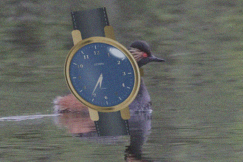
6:36
